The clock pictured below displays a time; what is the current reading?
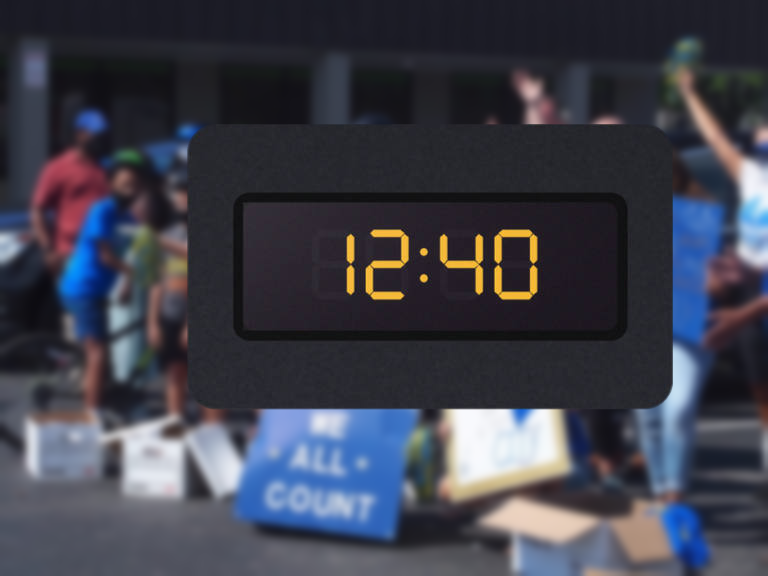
12:40
